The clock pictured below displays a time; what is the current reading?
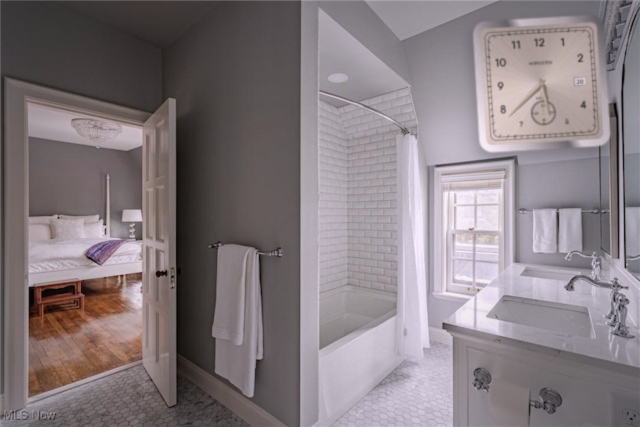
5:38
